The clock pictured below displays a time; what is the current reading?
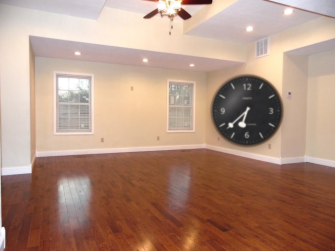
6:38
